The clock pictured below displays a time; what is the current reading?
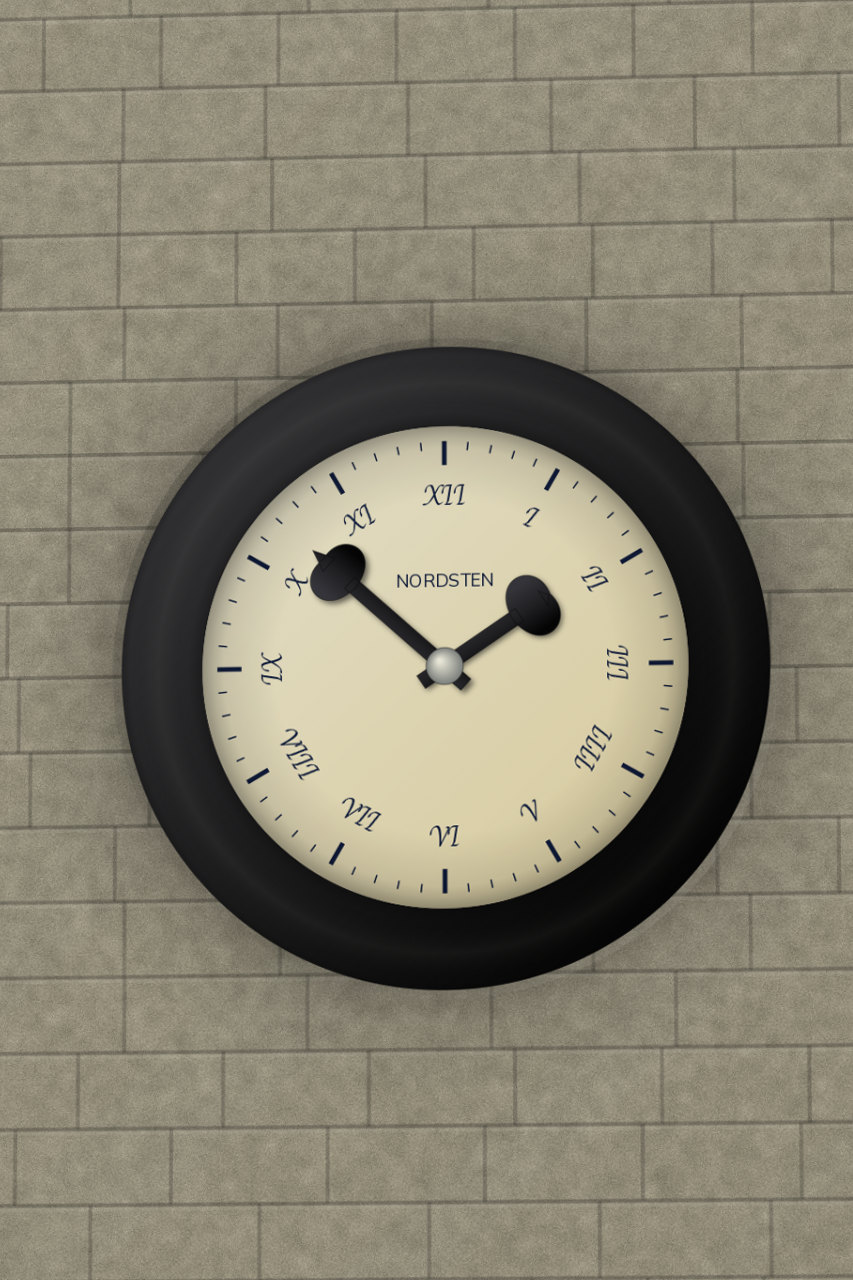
1:52
